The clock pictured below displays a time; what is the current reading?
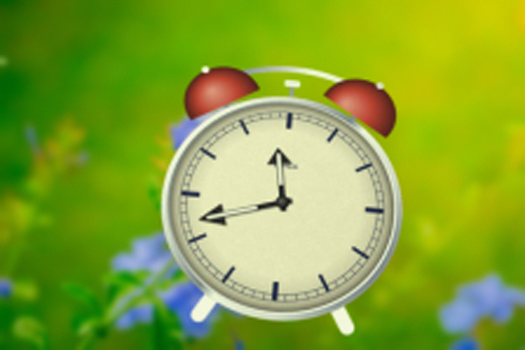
11:42
